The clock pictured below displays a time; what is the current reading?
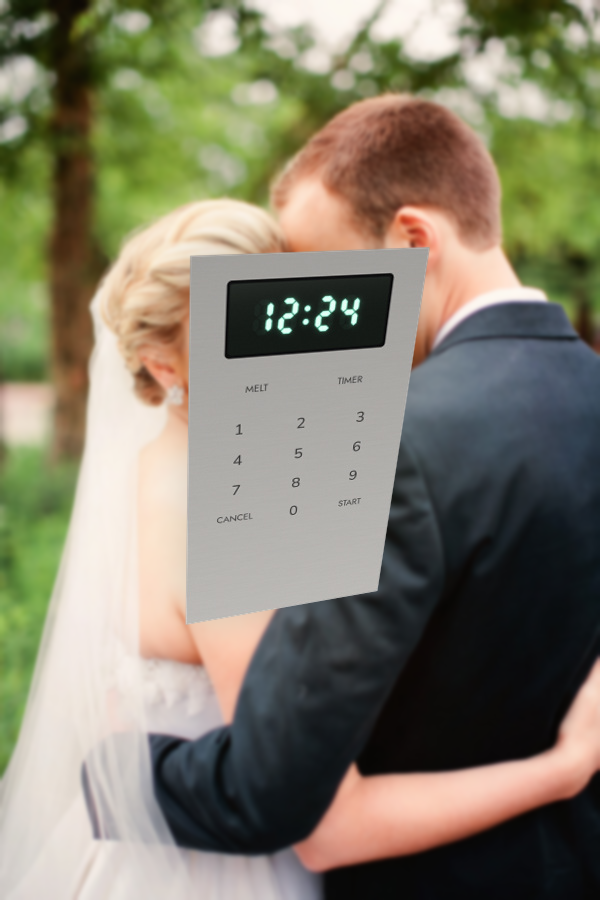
12:24
